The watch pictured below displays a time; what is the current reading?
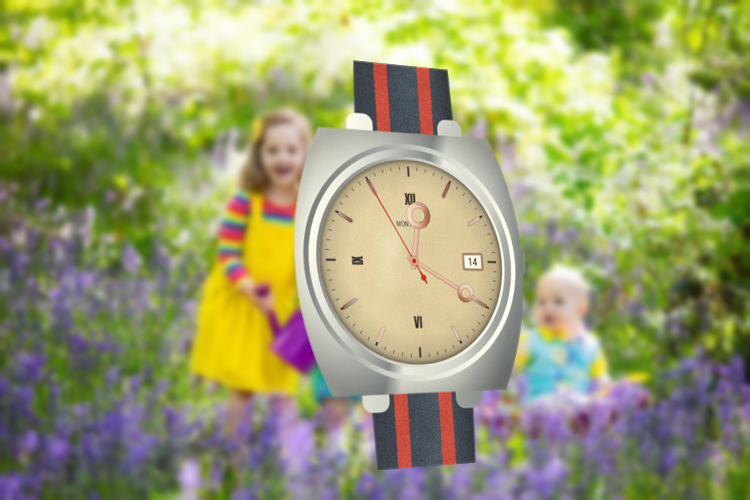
12:19:55
